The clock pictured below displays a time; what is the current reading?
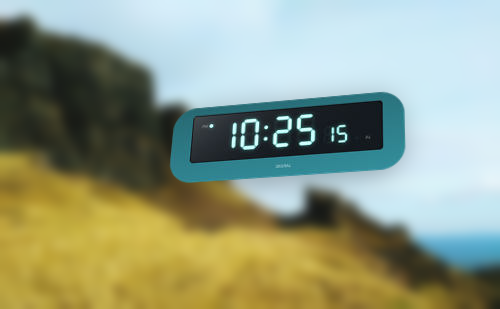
10:25:15
